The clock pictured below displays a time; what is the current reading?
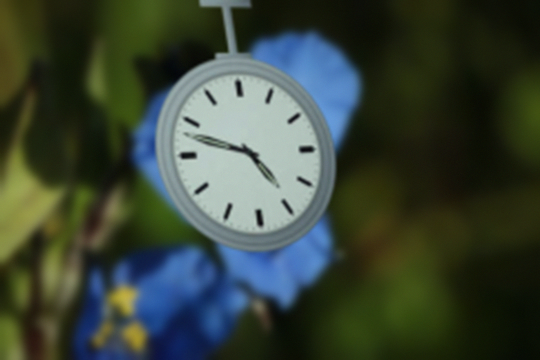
4:48
